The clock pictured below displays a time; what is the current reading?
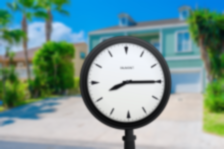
8:15
